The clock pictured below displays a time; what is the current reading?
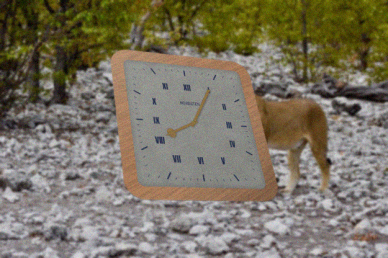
8:05
